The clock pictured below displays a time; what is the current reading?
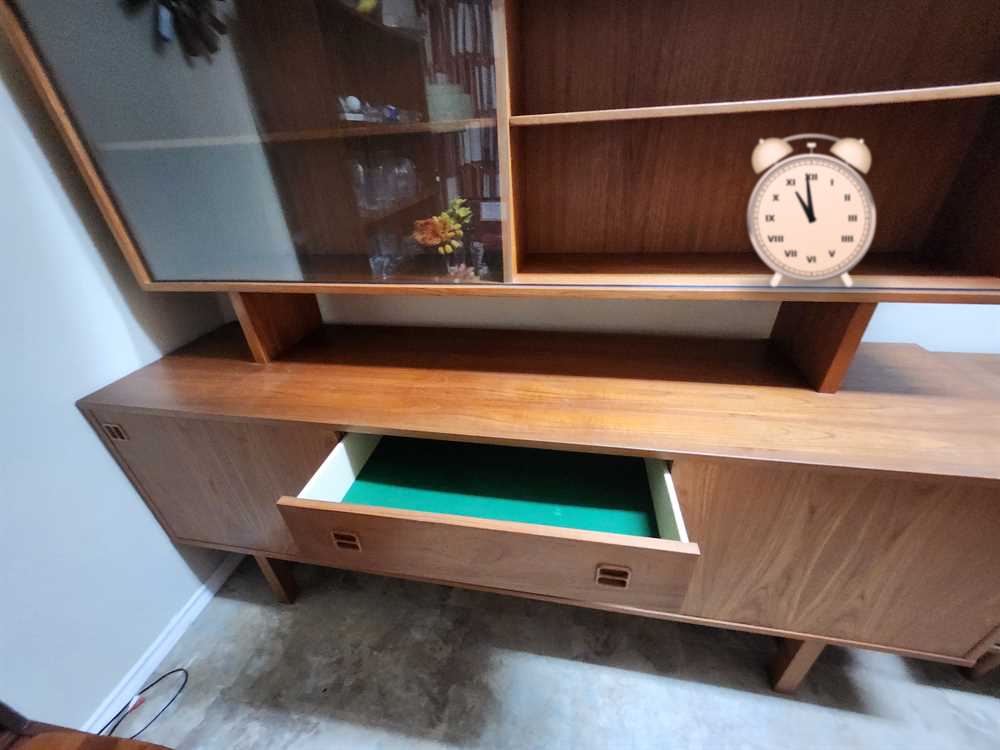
10:59
